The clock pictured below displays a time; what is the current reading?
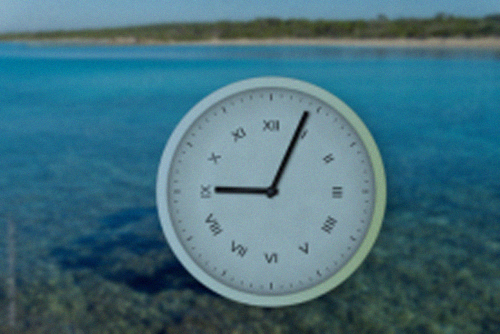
9:04
